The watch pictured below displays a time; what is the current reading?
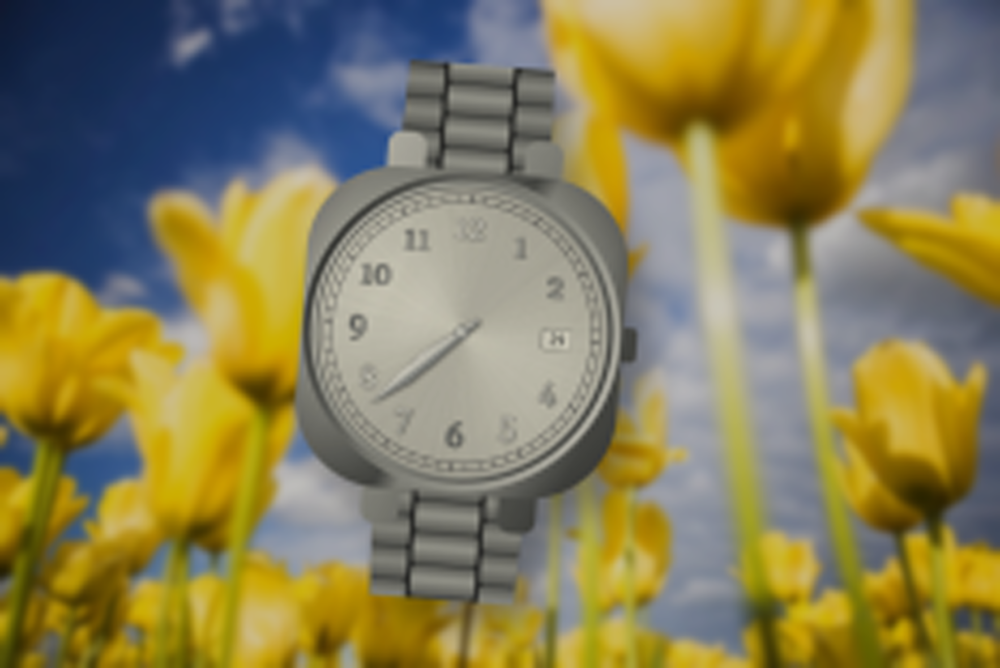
7:38
